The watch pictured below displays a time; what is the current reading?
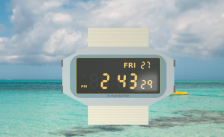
2:43:29
